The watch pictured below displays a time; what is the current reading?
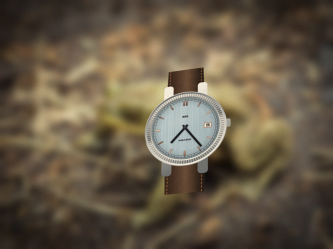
7:24
